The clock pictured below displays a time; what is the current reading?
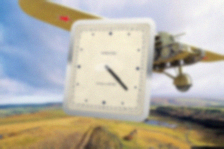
4:22
